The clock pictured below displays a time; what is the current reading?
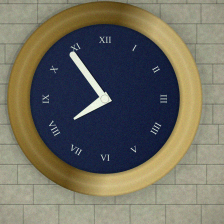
7:54
